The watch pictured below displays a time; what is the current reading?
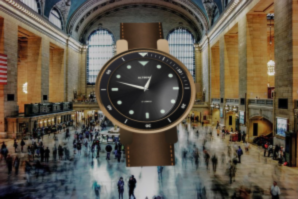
12:48
